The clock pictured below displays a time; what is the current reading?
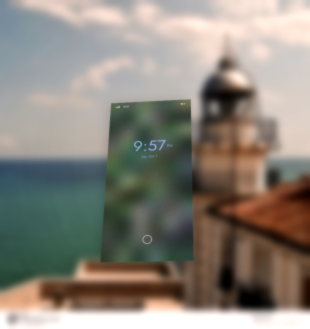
9:57
